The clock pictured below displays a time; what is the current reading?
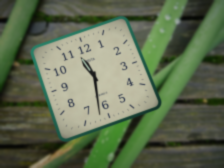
11:32
